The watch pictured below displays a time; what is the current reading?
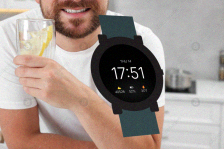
17:51
